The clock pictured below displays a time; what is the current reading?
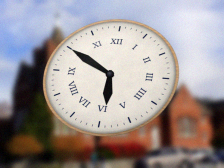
5:50
